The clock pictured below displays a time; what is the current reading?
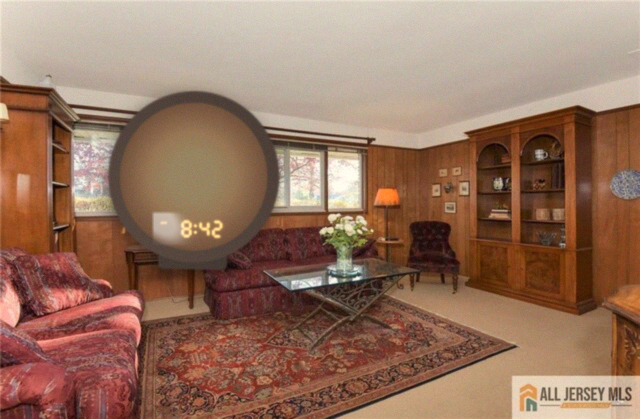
8:42
